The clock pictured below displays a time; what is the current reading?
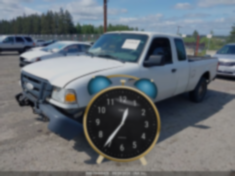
12:36
